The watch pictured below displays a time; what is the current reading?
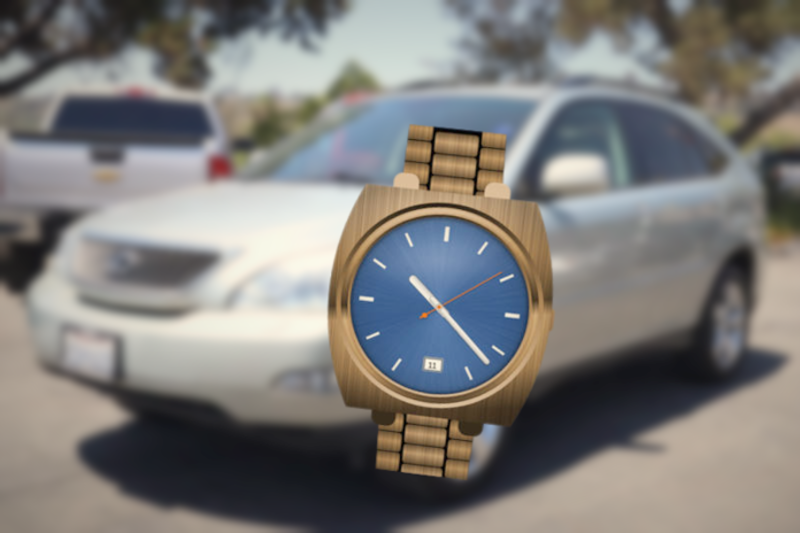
10:22:09
